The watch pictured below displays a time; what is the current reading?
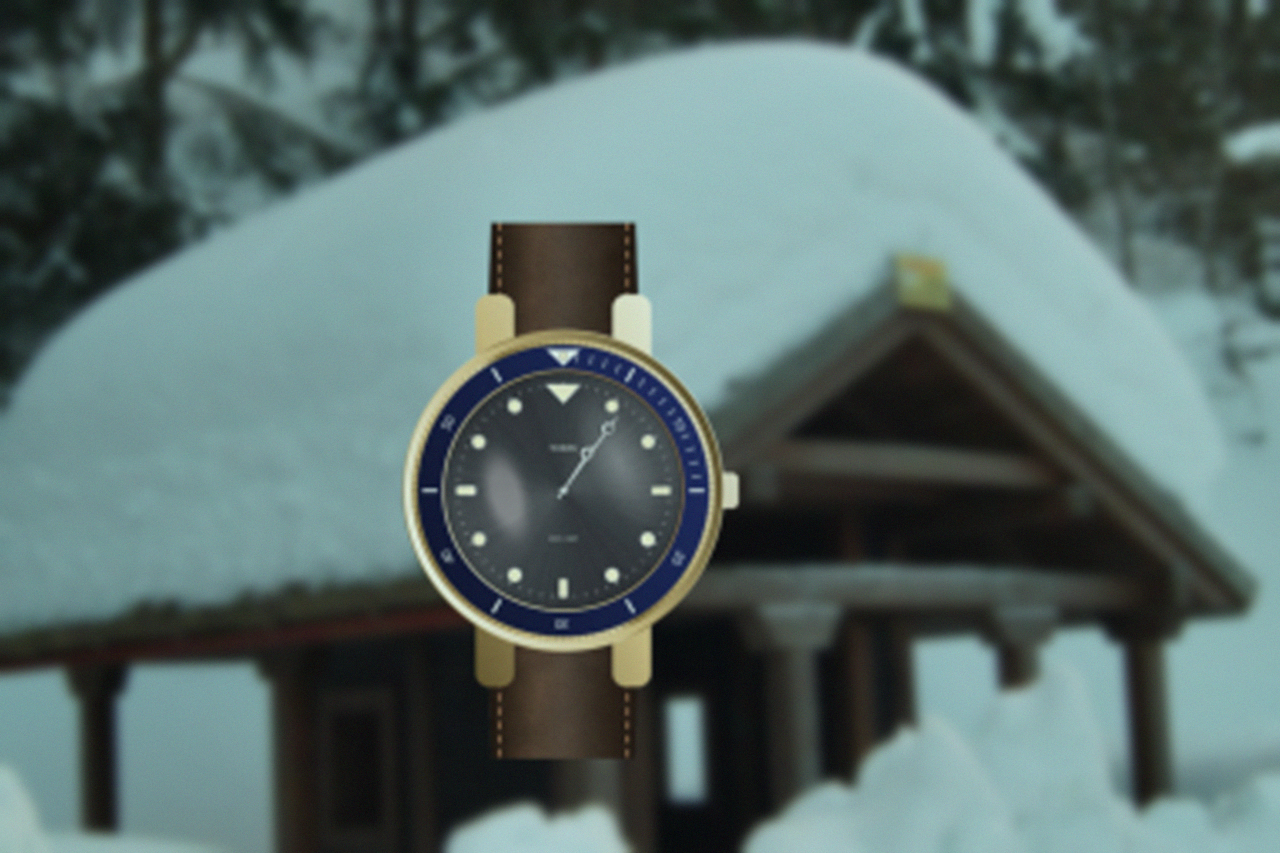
1:06
